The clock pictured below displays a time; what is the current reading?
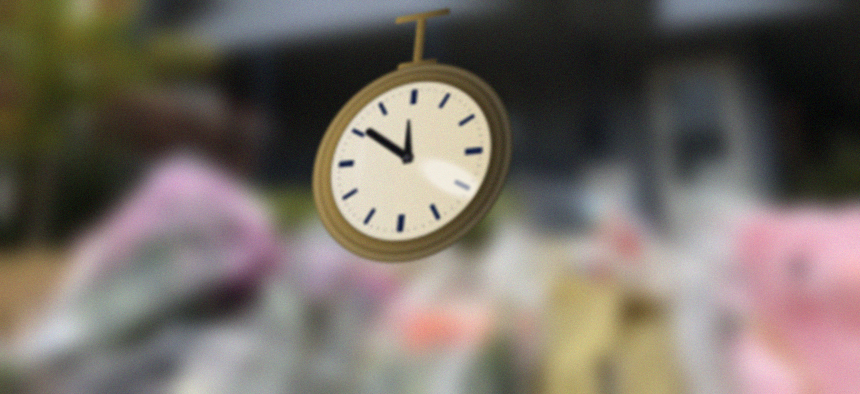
11:51
